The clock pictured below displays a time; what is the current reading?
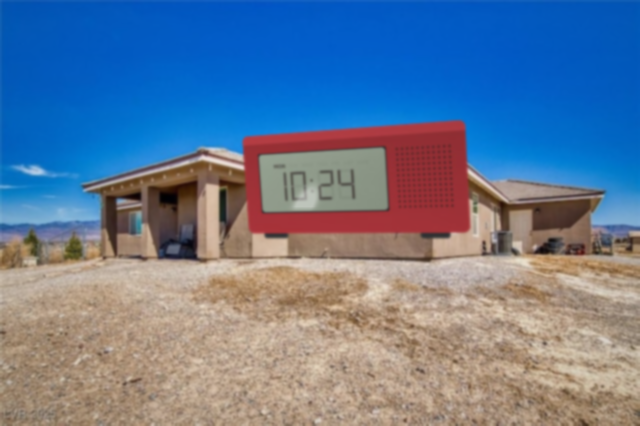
10:24
